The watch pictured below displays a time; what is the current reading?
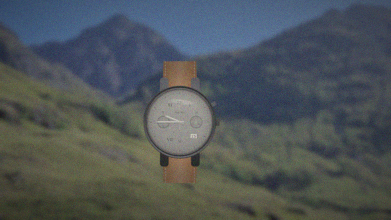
9:45
